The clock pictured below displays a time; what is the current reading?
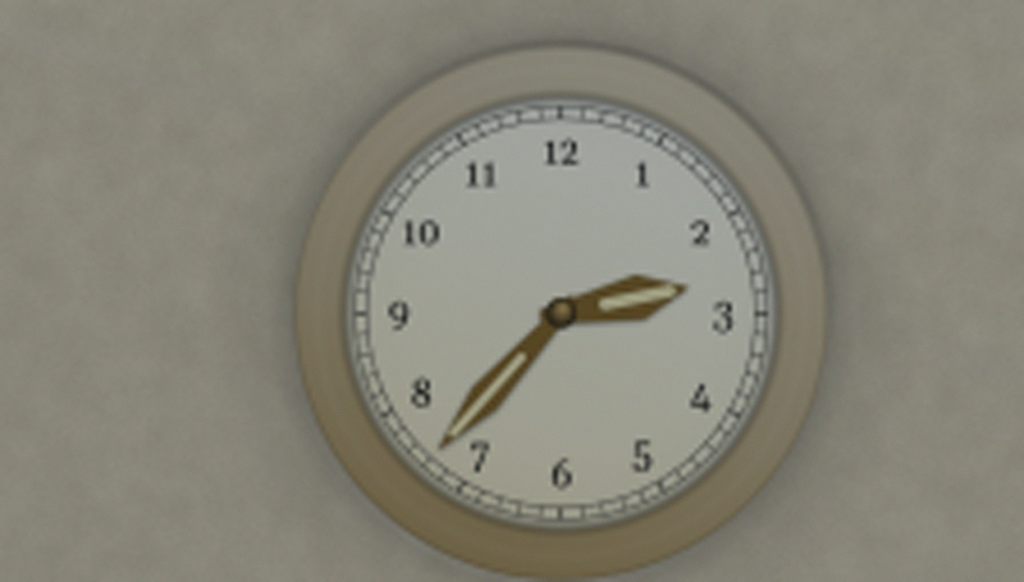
2:37
